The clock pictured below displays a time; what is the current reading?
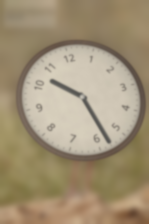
10:28
